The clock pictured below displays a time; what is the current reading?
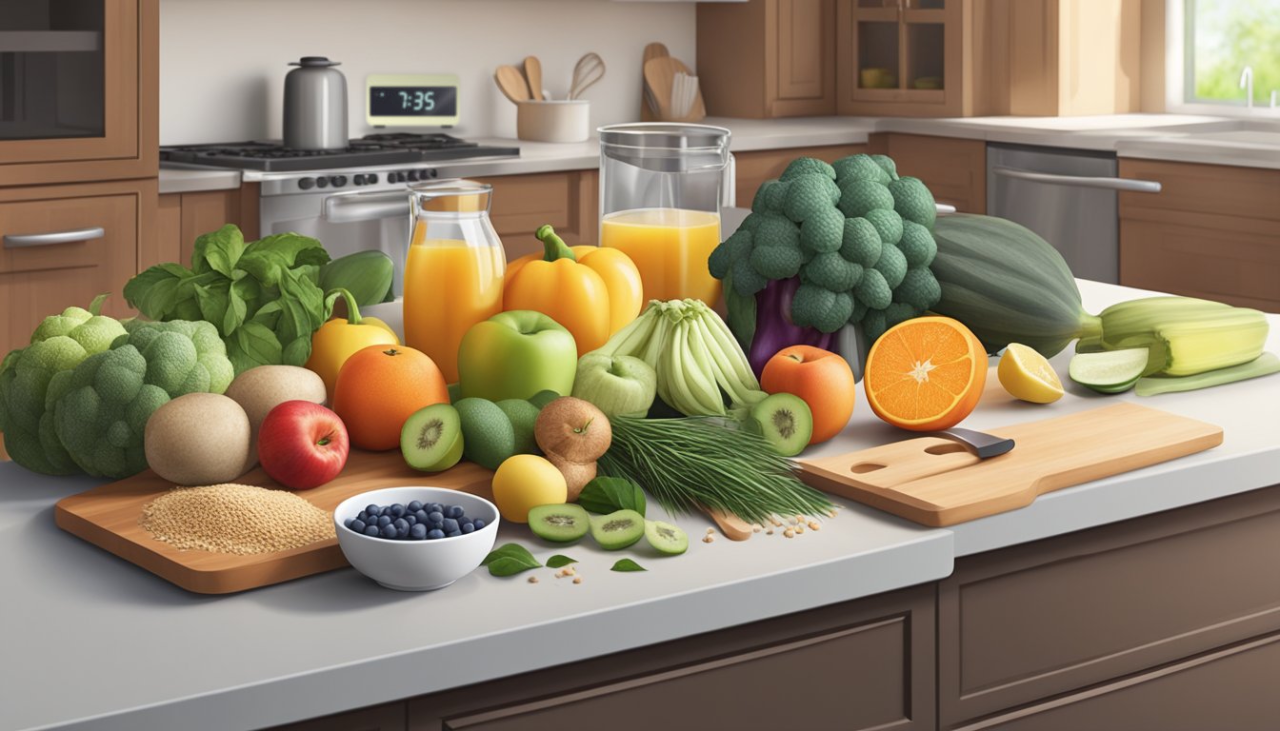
7:35
